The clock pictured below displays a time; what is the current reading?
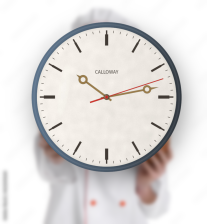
10:13:12
